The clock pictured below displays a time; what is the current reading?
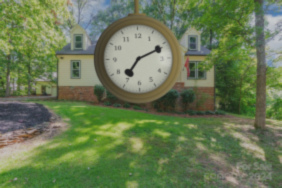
7:11
